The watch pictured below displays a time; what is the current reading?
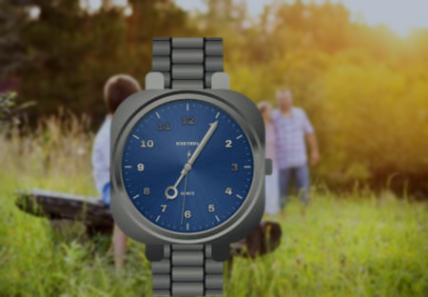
7:05:31
